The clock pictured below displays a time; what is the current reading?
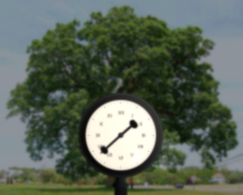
1:38
